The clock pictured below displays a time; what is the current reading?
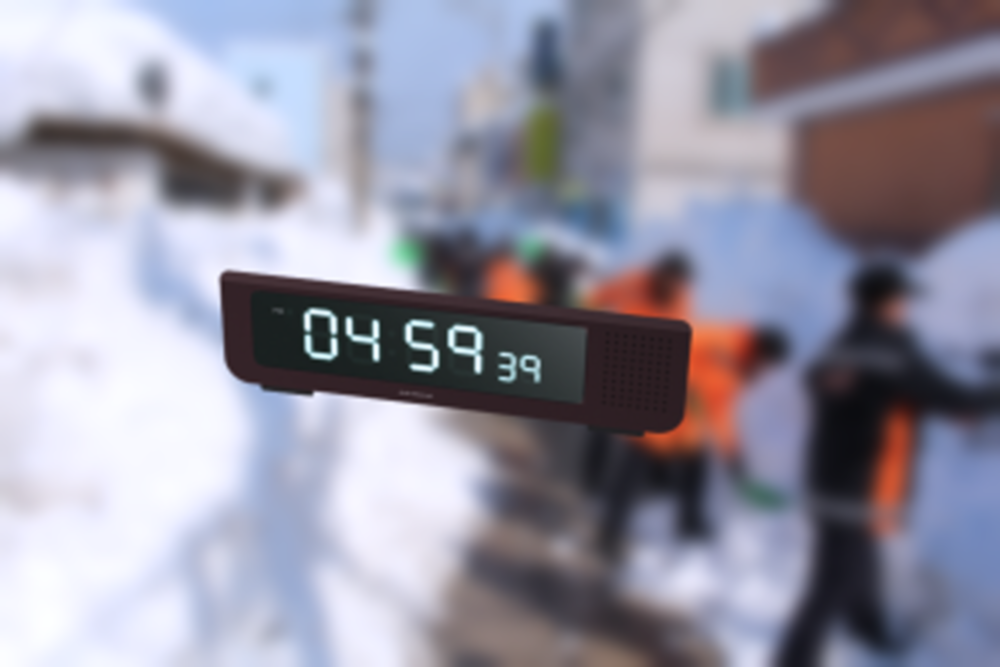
4:59:39
